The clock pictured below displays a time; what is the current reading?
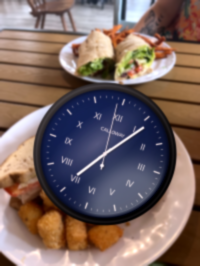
7:05:59
